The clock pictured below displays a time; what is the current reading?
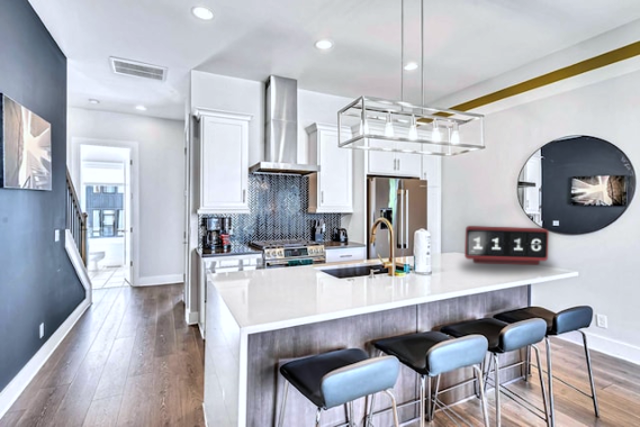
11:16
